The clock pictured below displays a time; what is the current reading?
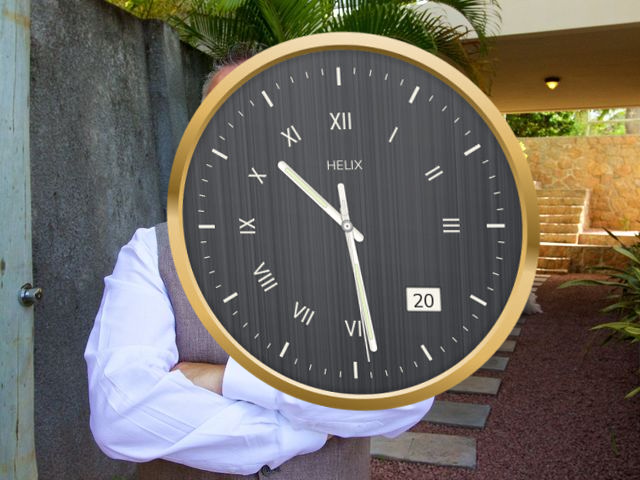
10:28:29
